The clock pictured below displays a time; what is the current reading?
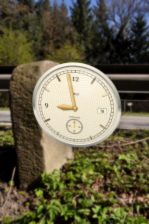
8:58
